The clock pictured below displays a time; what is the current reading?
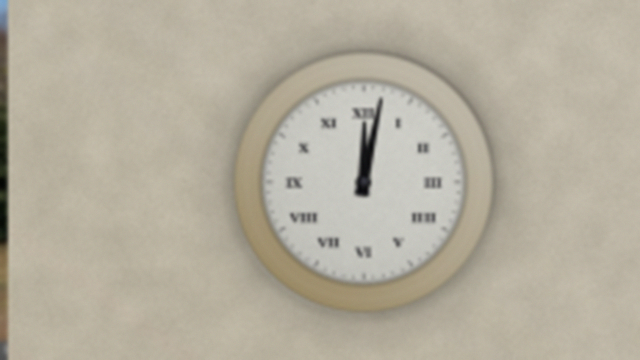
12:02
